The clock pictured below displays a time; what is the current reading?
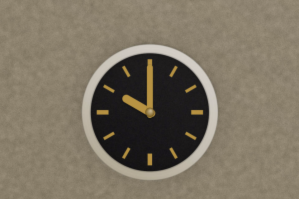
10:00
